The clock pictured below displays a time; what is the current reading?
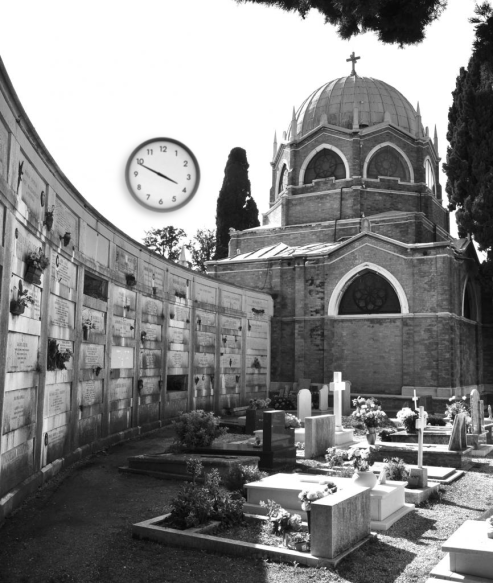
3:49
